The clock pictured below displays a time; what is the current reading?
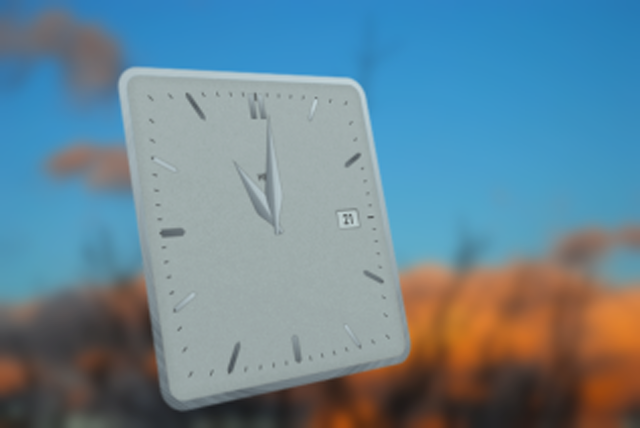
11:01
